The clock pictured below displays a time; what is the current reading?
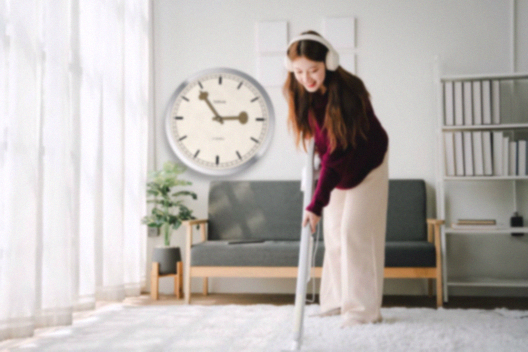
2:54
